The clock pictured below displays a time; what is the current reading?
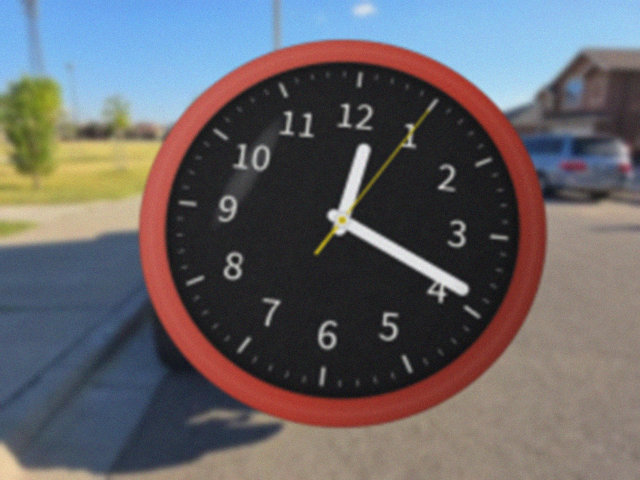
12:19:05
